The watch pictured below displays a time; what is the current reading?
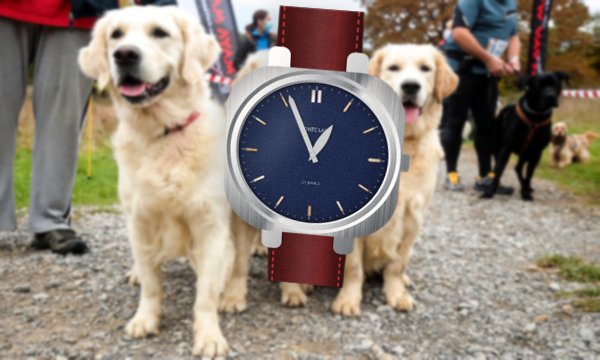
12:56
